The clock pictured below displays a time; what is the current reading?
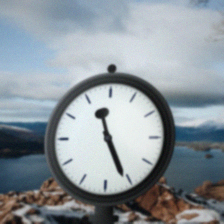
11:26
